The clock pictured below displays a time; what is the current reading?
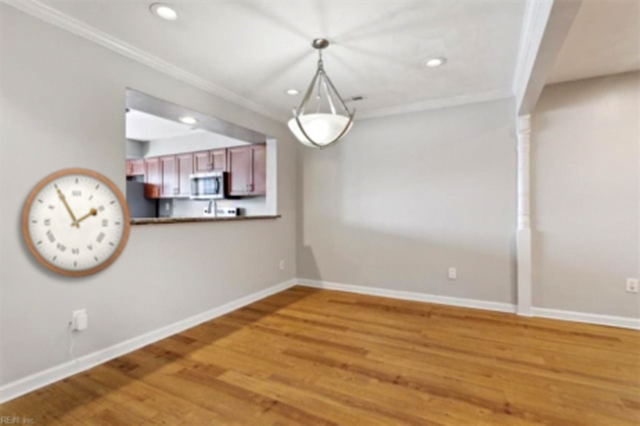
1:55
